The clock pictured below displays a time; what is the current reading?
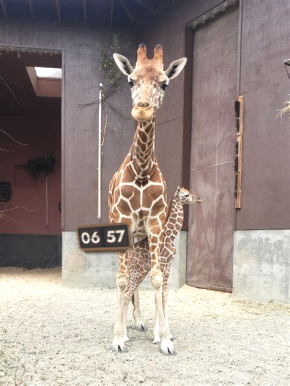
6:57
